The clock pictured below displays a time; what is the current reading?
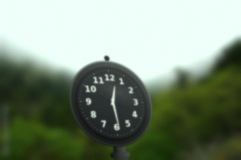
12:29
